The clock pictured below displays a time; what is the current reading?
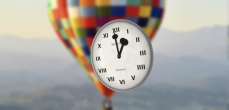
12:59
